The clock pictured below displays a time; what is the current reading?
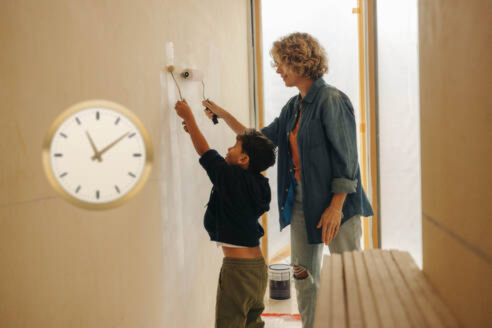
11:09
